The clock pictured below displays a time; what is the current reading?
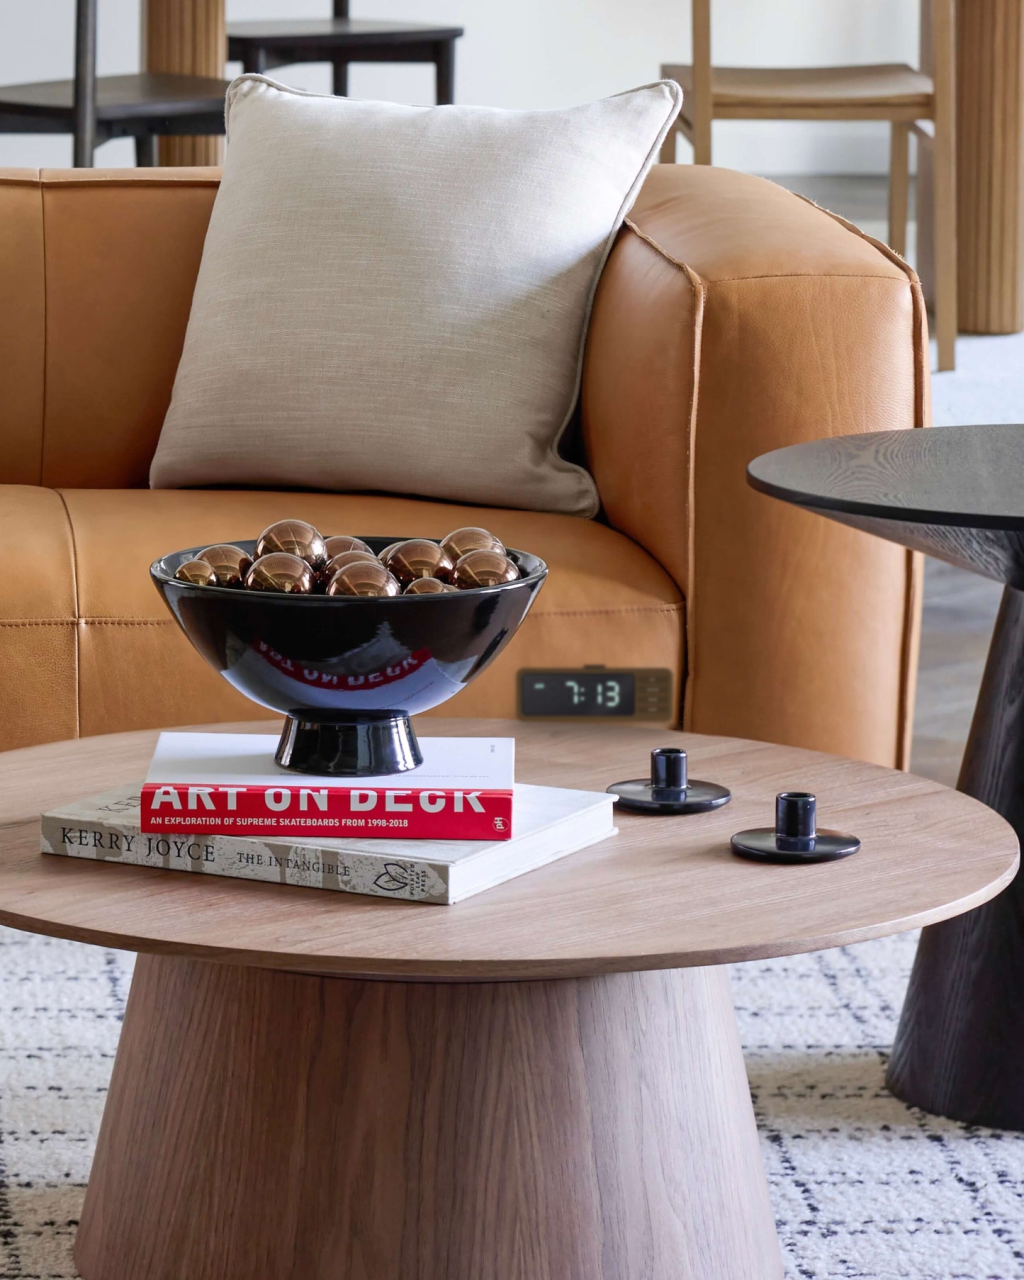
7:13
